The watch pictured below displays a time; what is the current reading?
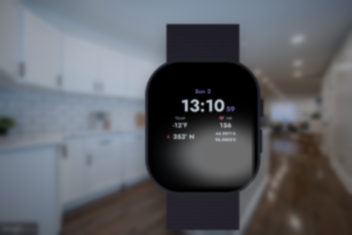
13:10
